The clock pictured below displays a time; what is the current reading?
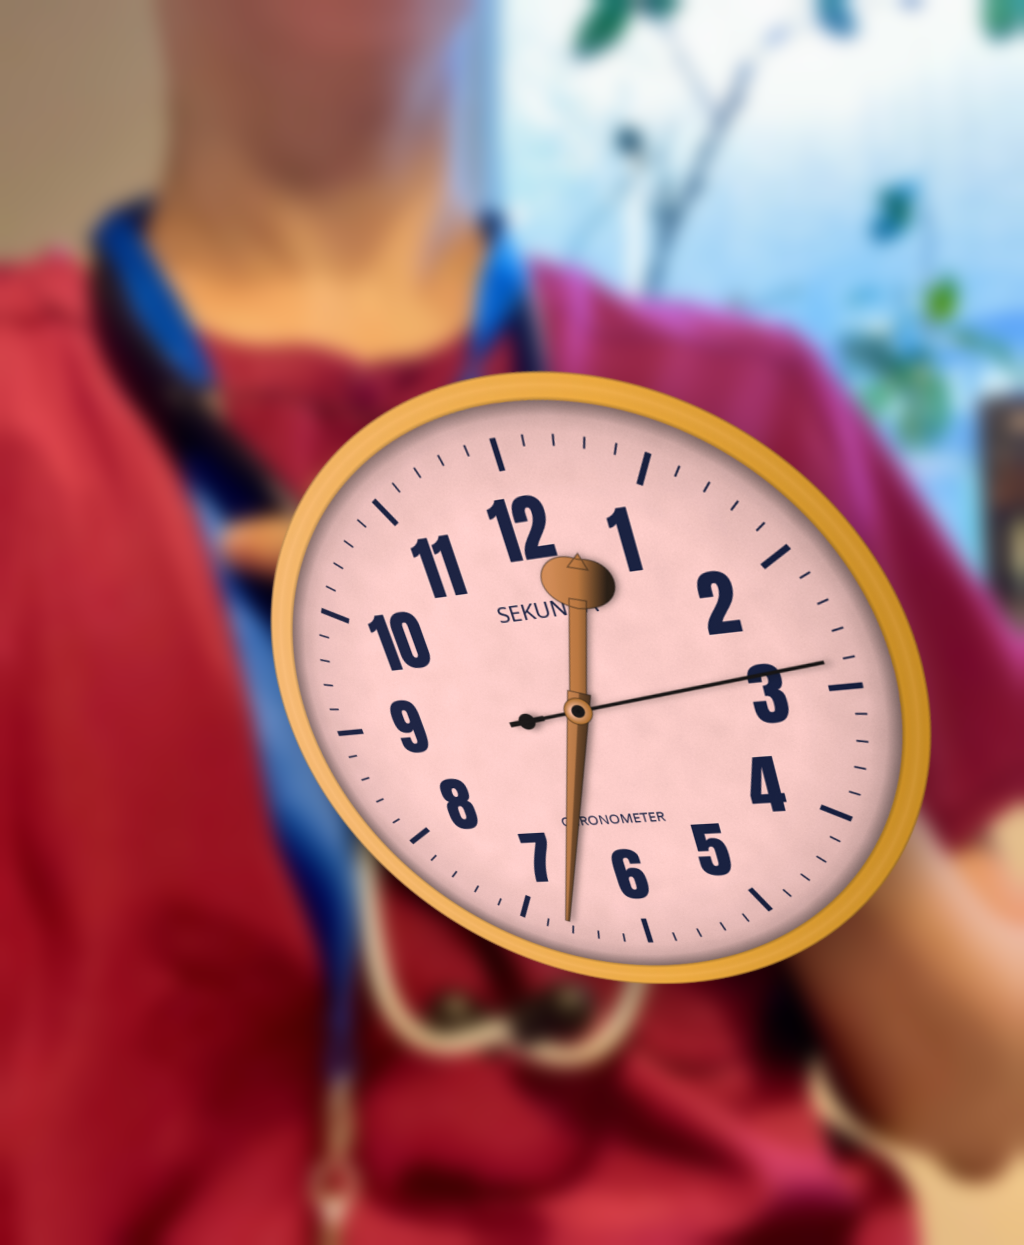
12:33:14
